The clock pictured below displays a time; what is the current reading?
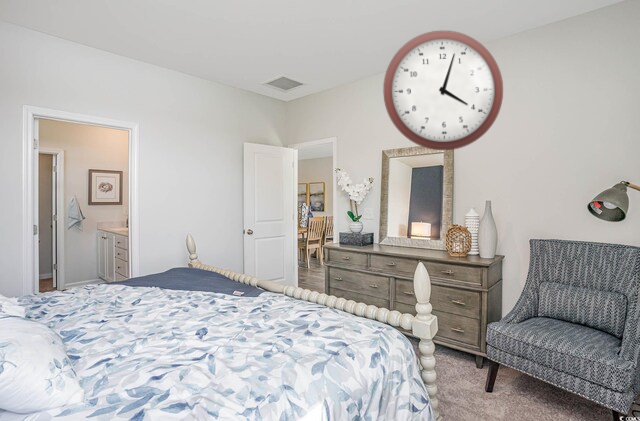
4:03
